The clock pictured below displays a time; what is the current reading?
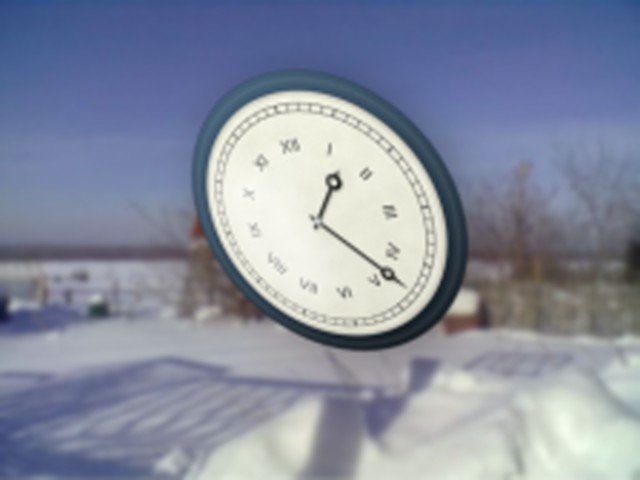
1:23
